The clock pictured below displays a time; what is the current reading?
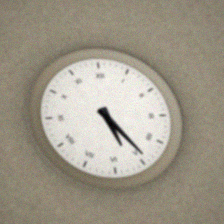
5:24
